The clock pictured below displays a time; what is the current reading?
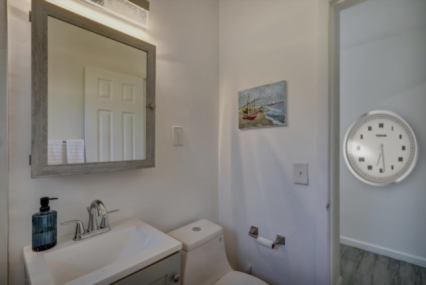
6:29
